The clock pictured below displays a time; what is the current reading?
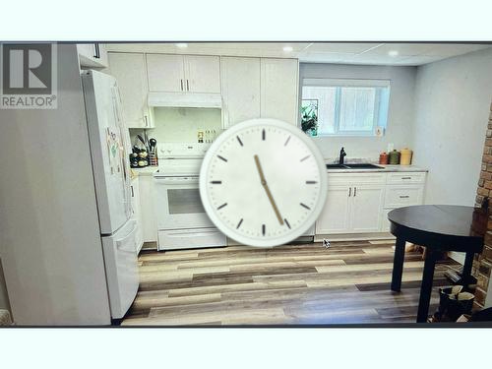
11:26
